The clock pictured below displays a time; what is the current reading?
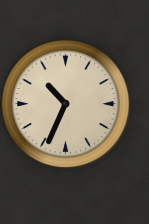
10:34
